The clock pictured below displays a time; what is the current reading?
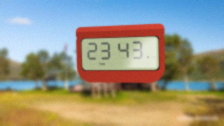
23:43
